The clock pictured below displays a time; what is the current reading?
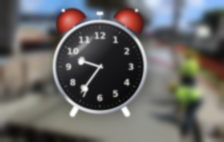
9:36
